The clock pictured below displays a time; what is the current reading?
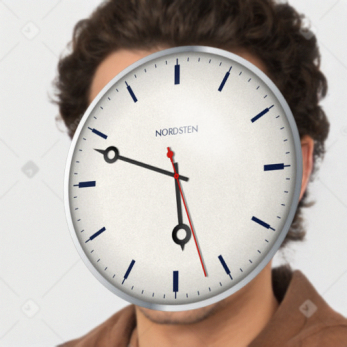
5:48:27
